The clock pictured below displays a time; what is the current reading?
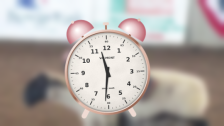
11:31
